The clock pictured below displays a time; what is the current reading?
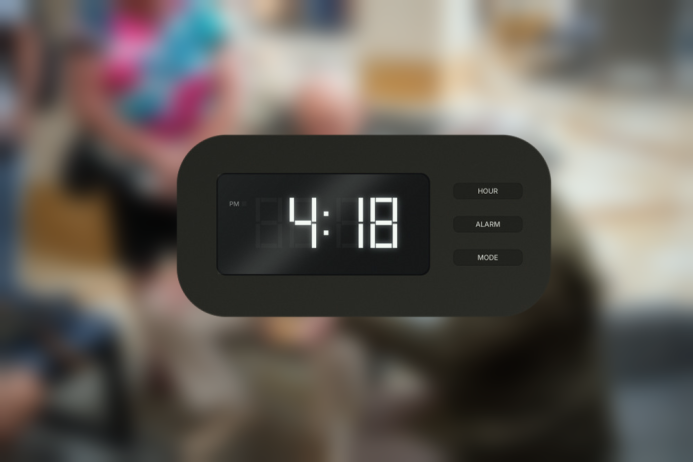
4:18
